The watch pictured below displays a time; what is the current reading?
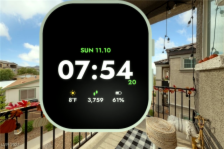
7:54
